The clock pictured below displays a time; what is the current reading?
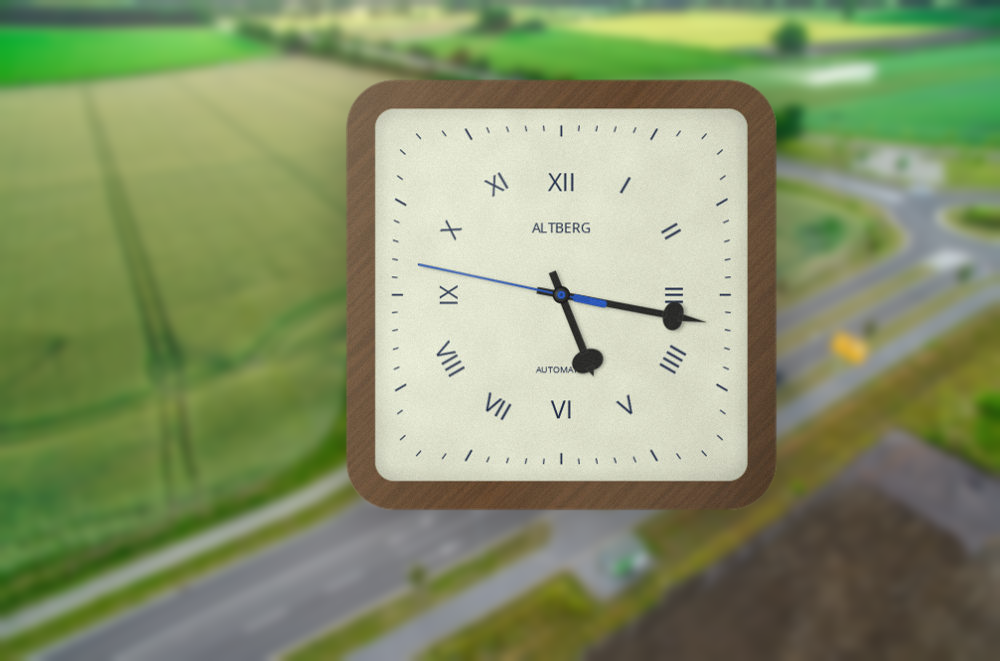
5:16:47
